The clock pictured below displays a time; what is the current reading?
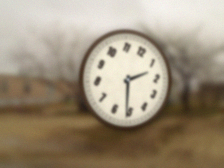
1:26
